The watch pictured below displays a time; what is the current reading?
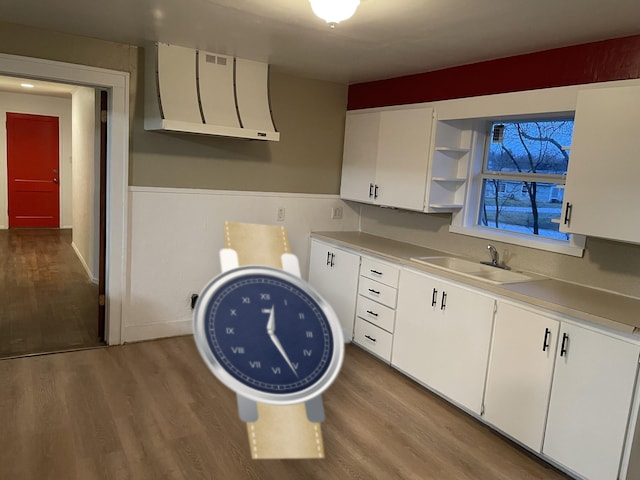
12:26
